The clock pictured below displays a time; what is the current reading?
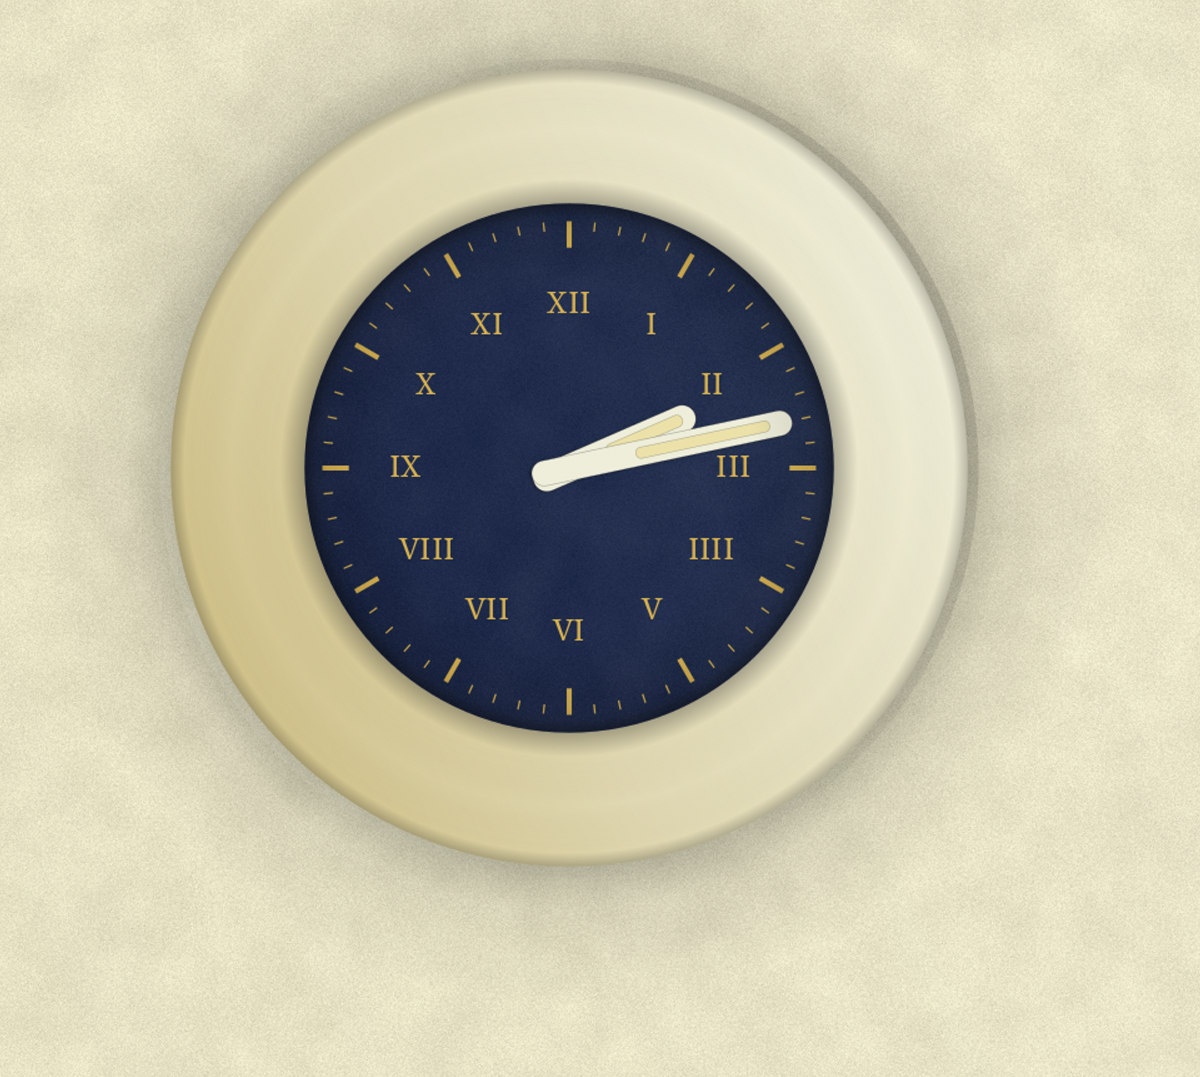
2:13
